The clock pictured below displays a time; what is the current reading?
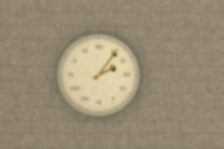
2:06
